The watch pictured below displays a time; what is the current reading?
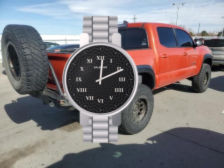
12:11
